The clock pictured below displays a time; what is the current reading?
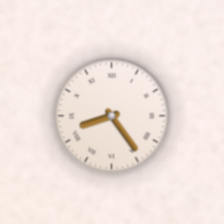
8:24
